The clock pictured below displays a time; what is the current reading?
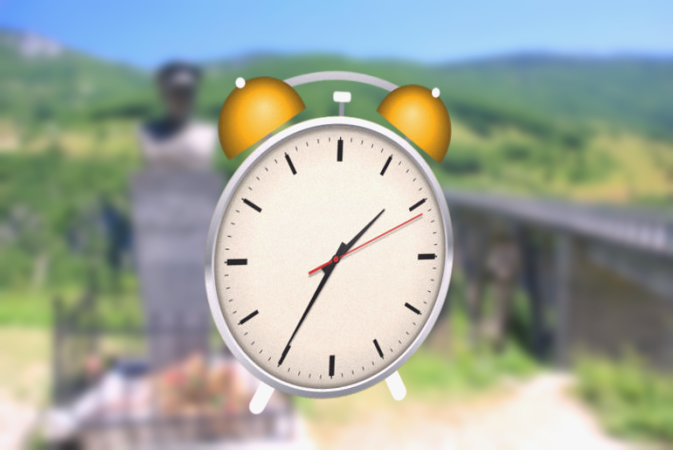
1:35:11
